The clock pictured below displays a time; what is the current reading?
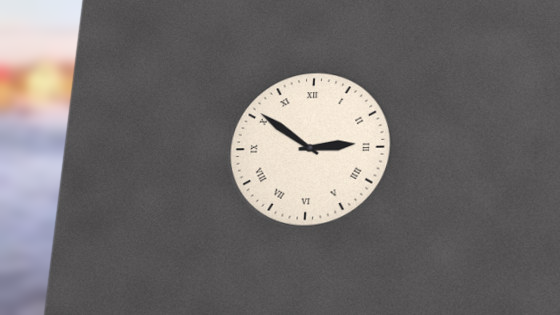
2:51
